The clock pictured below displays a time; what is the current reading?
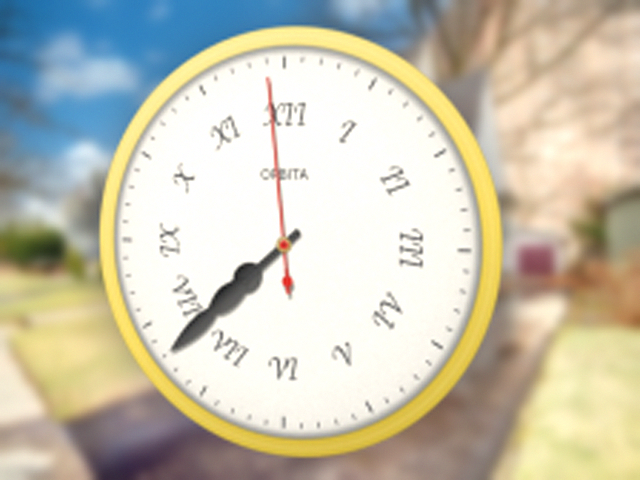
7:37:59
